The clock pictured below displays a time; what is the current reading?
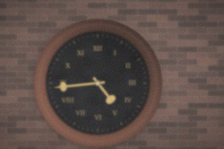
4:44
